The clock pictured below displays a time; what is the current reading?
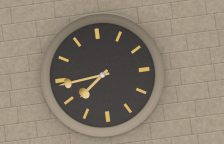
7:44
